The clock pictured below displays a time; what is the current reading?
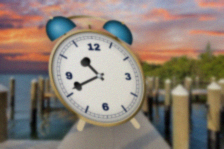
10:41
